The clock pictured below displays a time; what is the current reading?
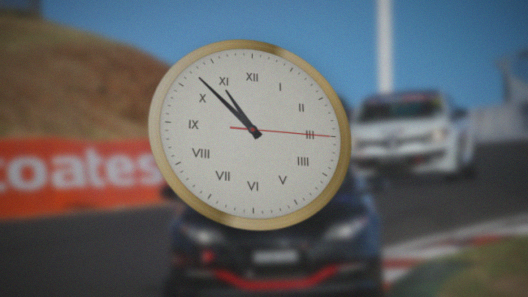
10:52:15
